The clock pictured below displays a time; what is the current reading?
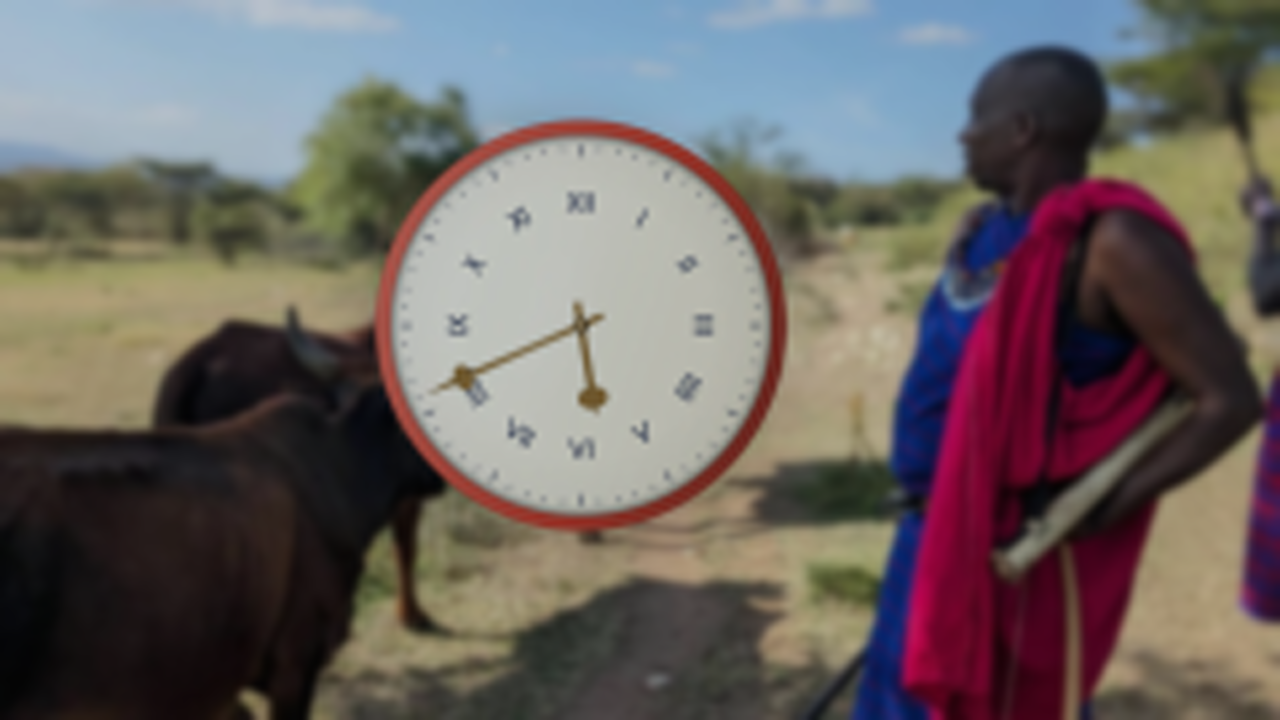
5:41
